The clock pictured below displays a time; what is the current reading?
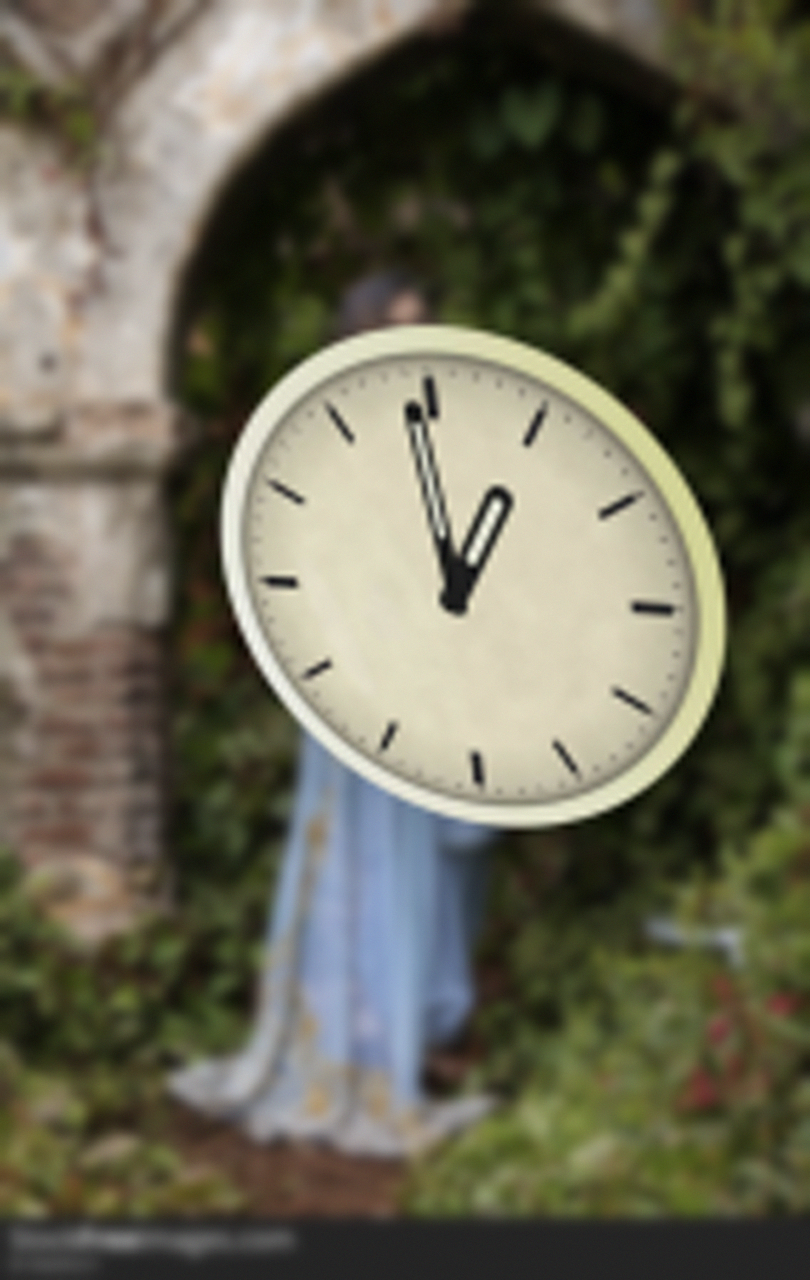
12:59
